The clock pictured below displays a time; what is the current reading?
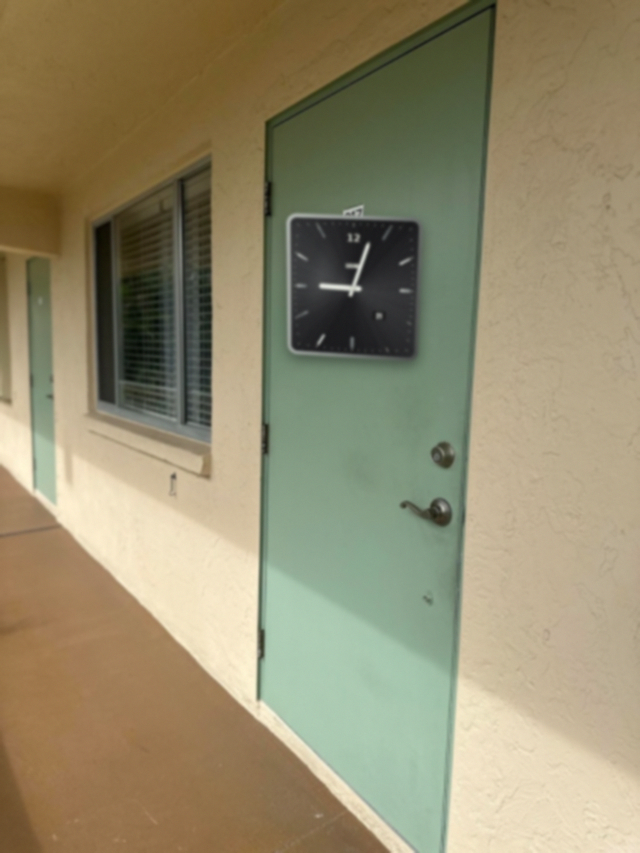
9:03
